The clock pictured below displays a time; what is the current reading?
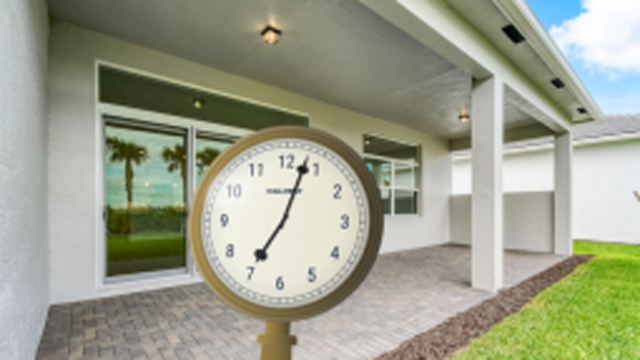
7:03
